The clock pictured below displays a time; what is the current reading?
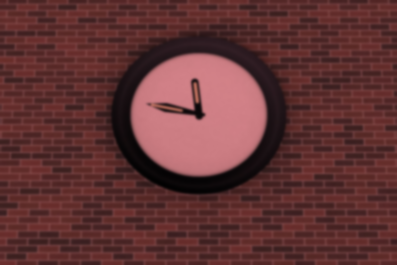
11:47
